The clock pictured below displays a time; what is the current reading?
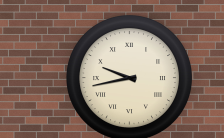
9:43
